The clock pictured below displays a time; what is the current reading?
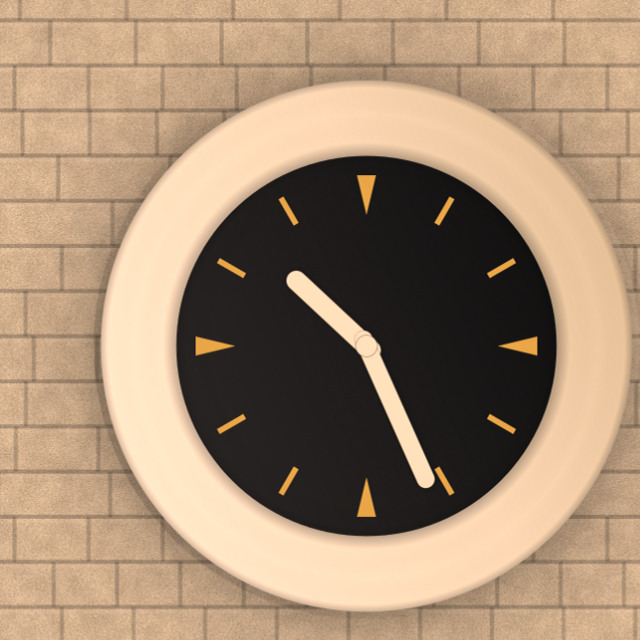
10:26
